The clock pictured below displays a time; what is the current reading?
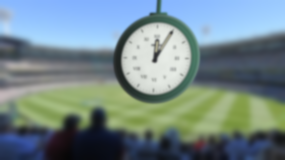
12:05
